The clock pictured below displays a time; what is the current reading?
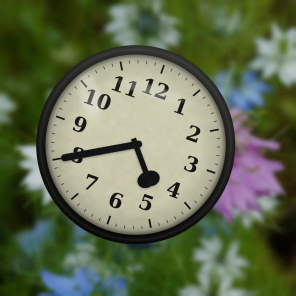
4:40
